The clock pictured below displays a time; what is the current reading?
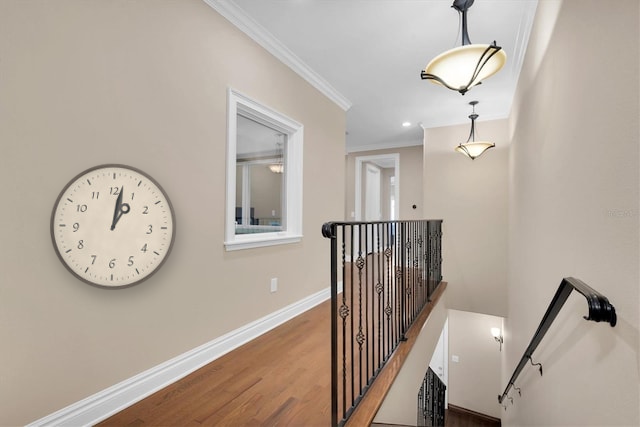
1:02
